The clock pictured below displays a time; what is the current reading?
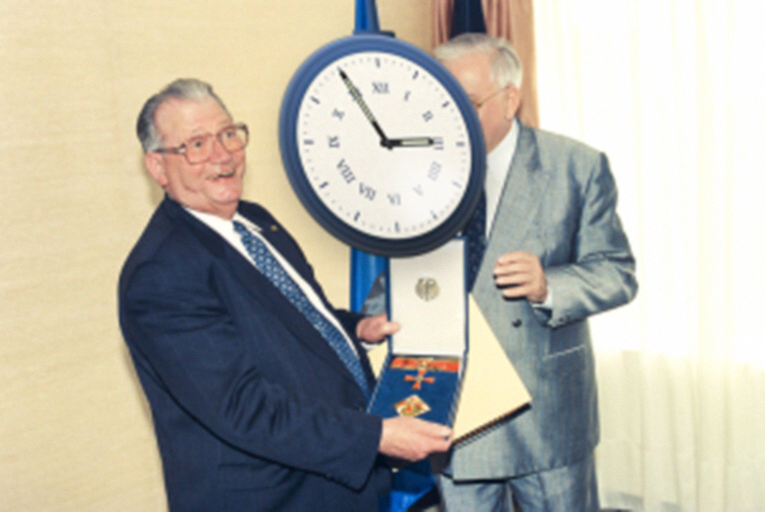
2:55
